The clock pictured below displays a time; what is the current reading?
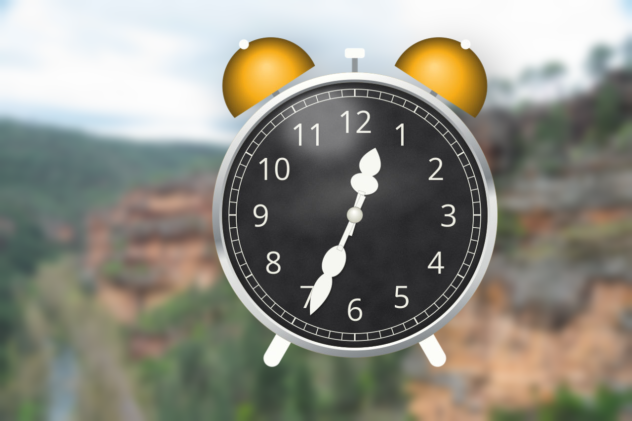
12:34
